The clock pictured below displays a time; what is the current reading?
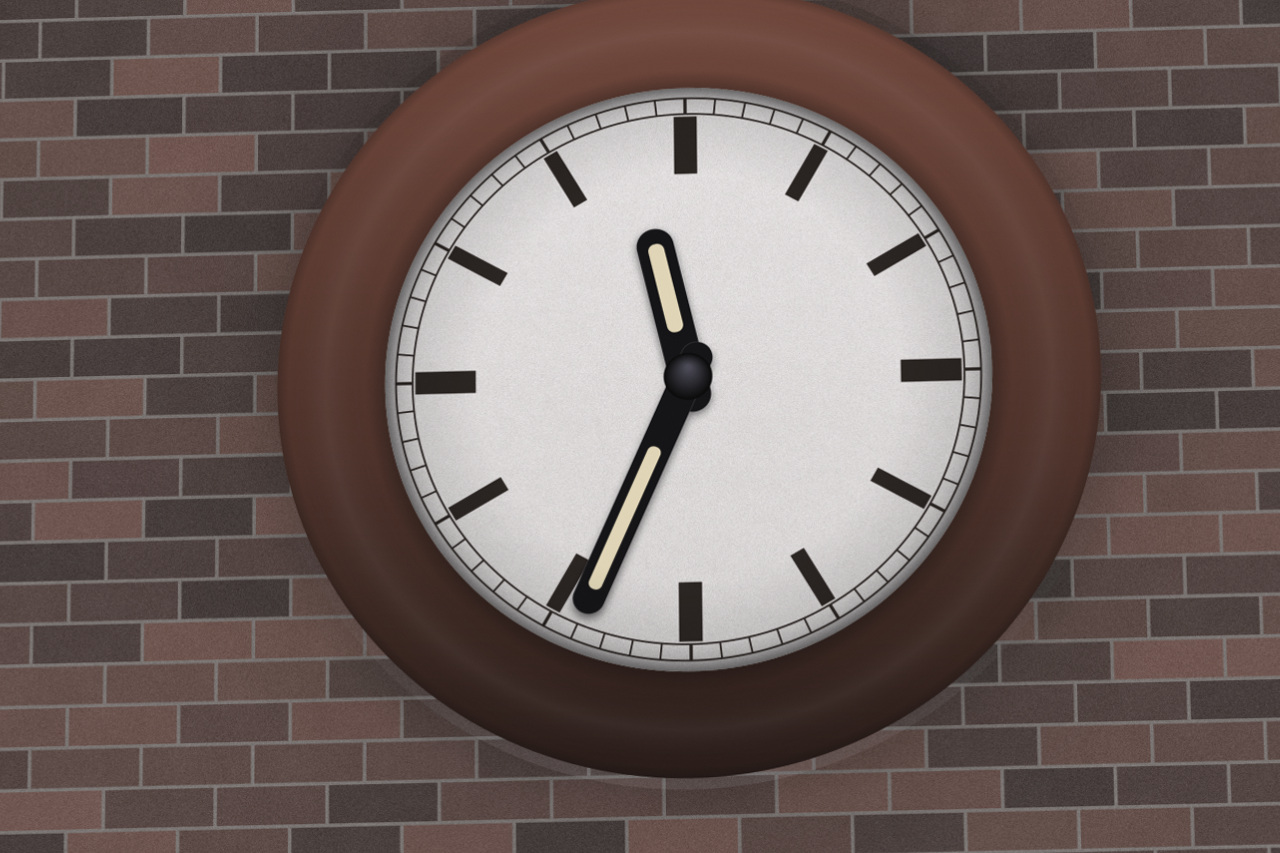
11:34
